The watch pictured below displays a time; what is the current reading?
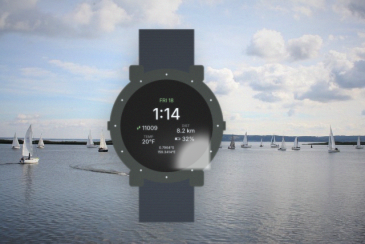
1:14
